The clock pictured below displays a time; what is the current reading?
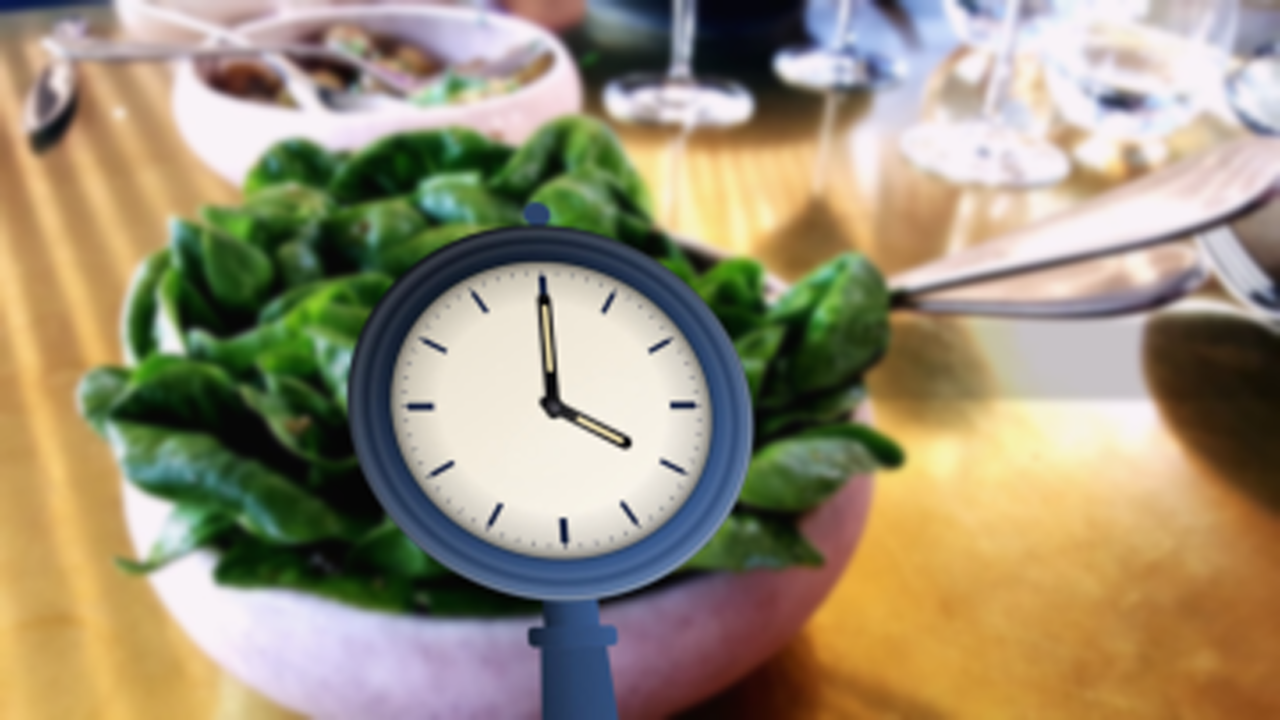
4:00
